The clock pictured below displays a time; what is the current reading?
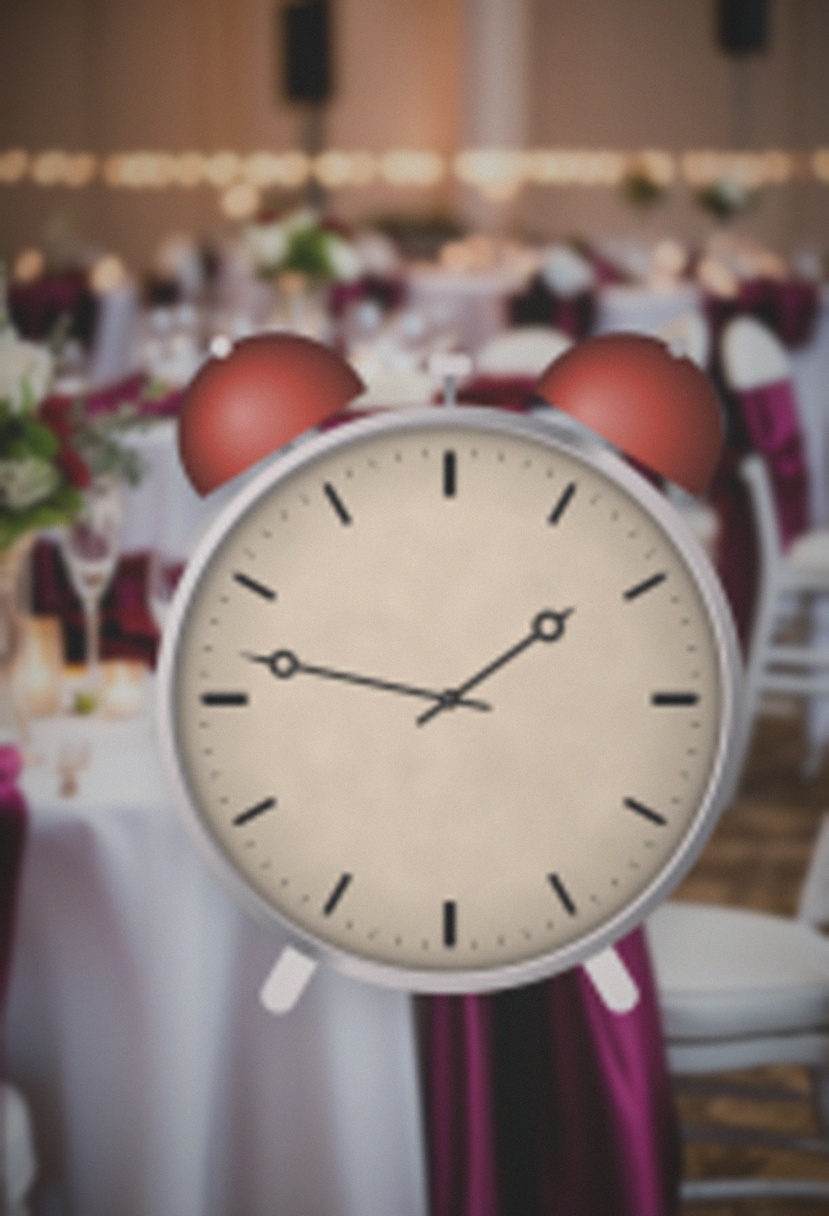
1:47
